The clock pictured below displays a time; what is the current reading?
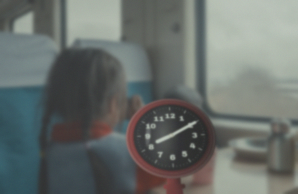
8:10
